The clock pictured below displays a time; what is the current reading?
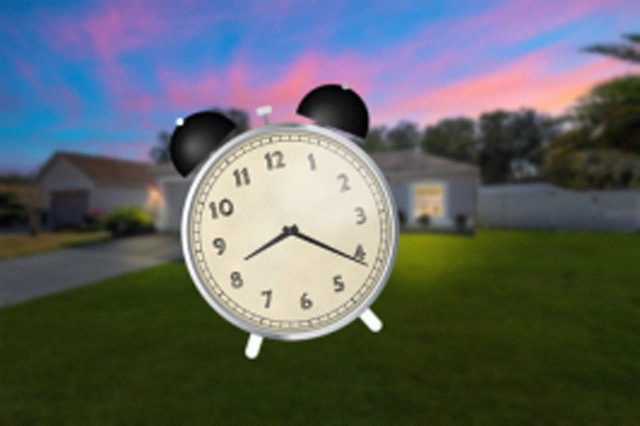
8:21
